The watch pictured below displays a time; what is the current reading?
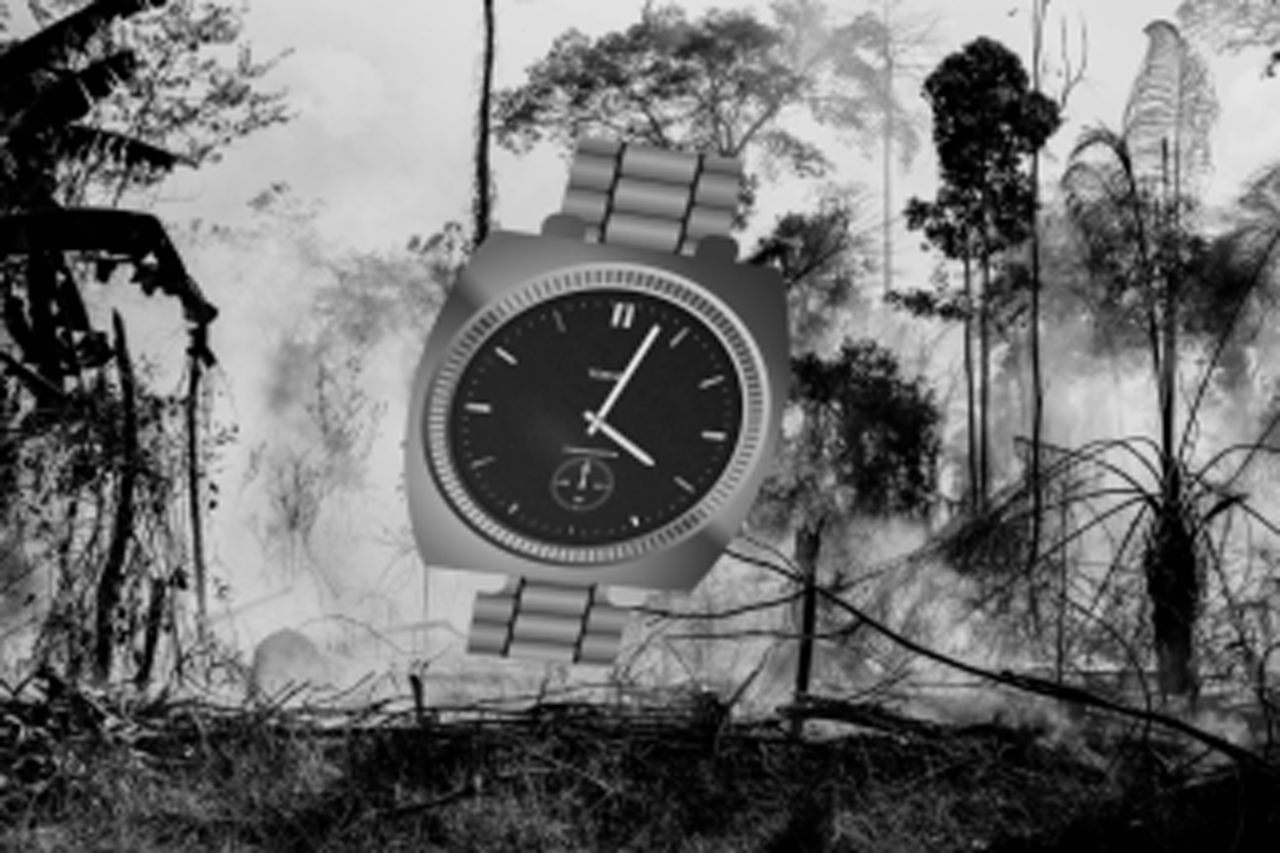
4:03
